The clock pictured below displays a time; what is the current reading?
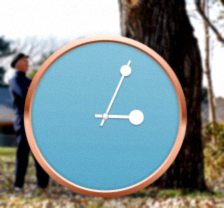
3:04
